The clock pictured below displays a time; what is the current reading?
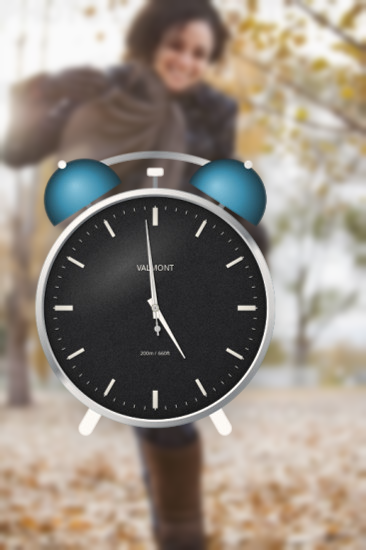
4:58:59
